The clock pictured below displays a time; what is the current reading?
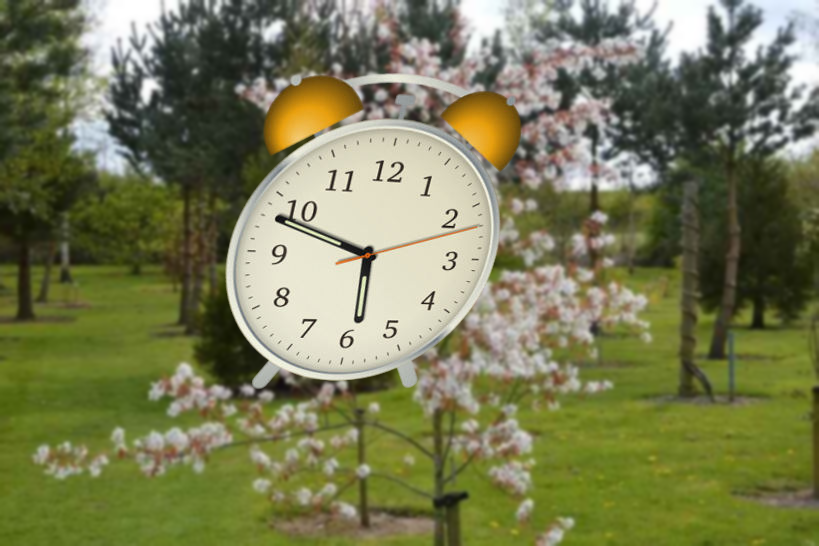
5:48:12
